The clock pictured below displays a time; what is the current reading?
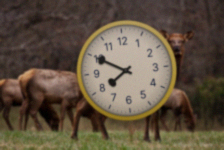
7:50
